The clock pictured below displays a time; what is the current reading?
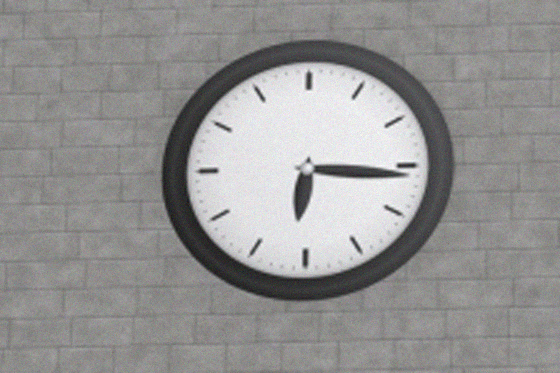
6:16
